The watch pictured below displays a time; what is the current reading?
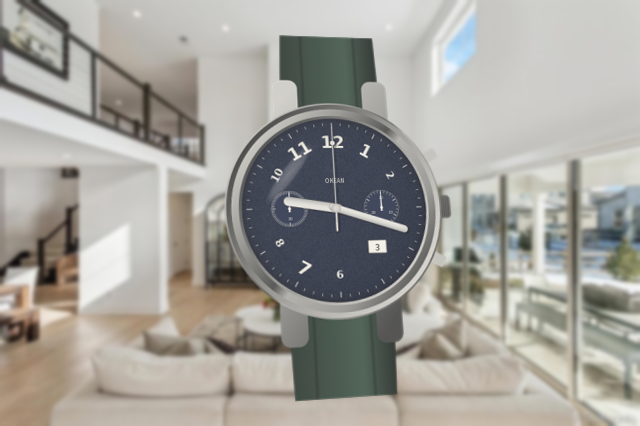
9:18
